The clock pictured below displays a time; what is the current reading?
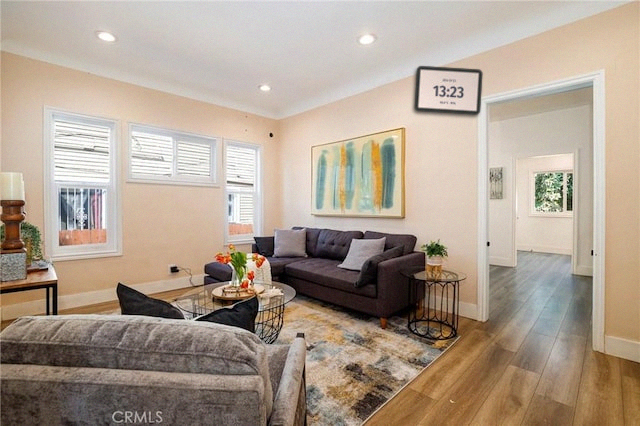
13:23
